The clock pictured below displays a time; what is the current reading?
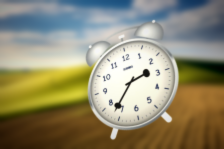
2:37
